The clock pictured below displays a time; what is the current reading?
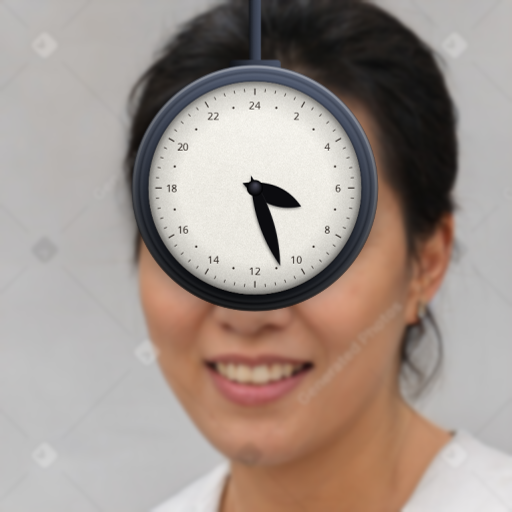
7:27
